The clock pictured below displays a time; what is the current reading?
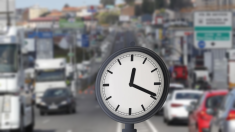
12:19
